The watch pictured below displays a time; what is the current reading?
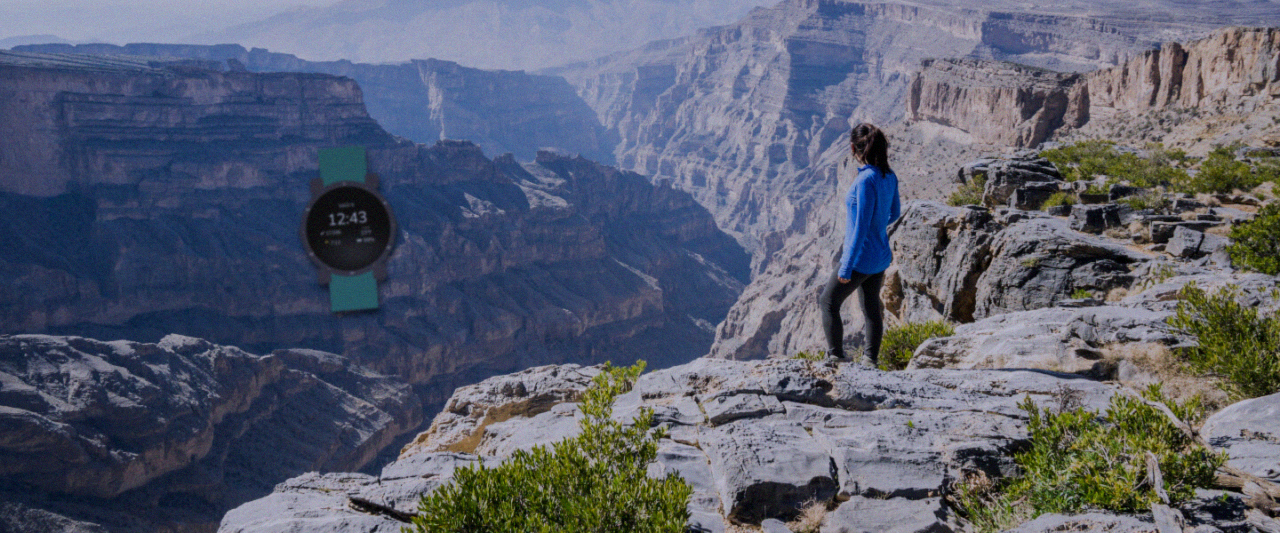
12:43
